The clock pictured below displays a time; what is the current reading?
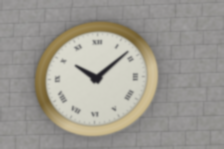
10:08
